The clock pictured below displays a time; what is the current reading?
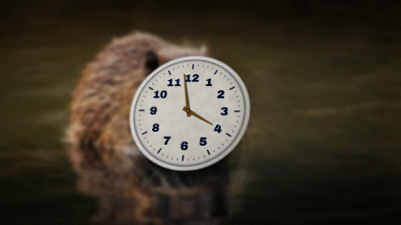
3:58
